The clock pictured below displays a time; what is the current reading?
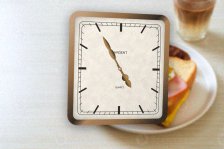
4:55
